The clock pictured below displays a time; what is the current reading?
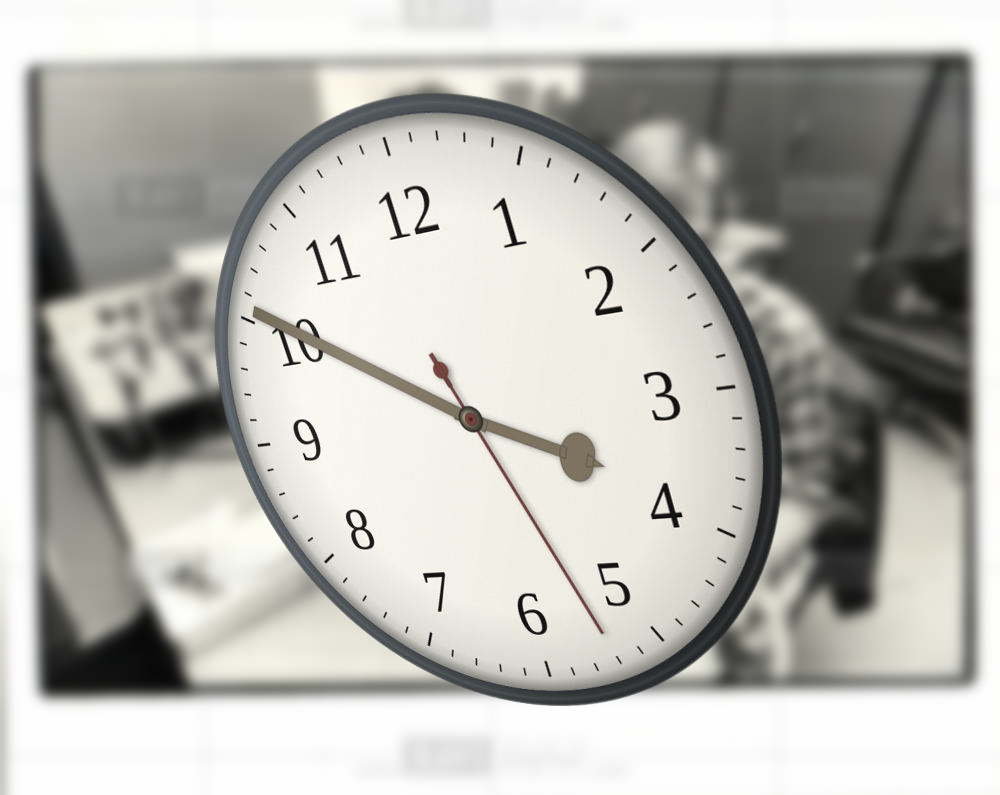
3:50:27
